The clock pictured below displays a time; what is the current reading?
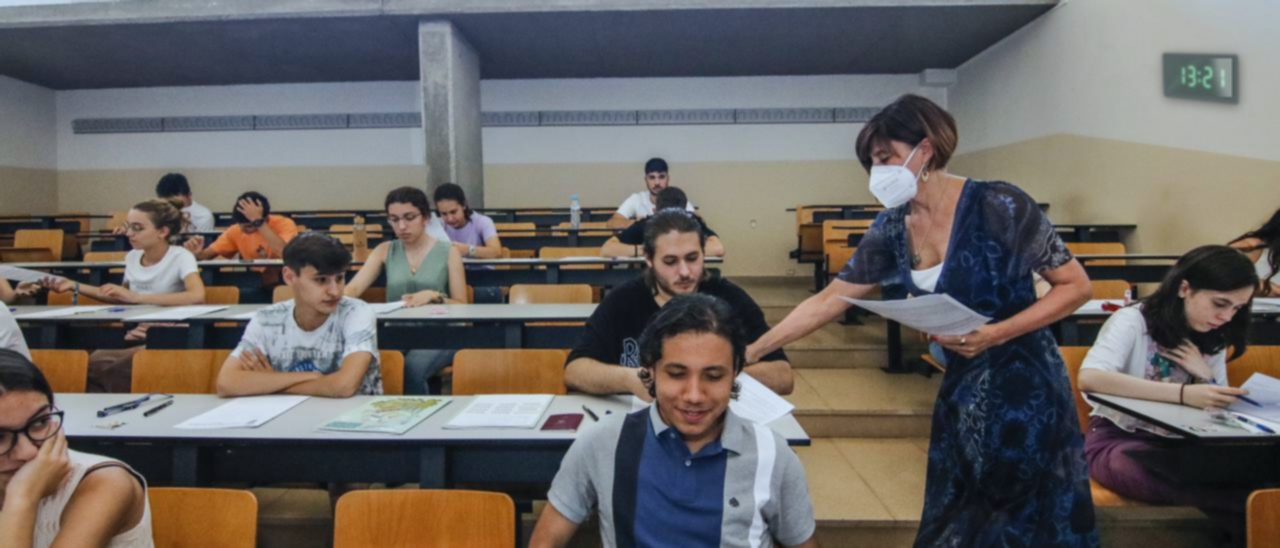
13:21
